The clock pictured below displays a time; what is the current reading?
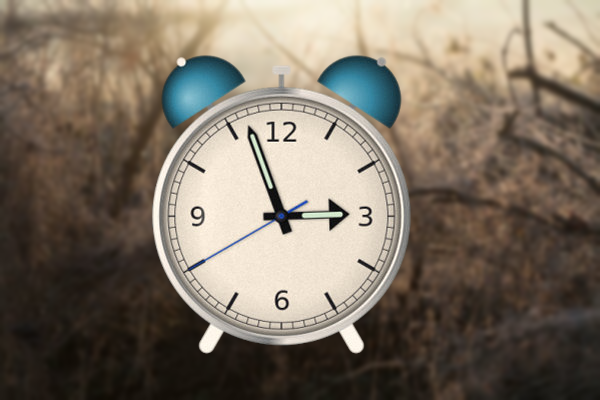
2:56:40
